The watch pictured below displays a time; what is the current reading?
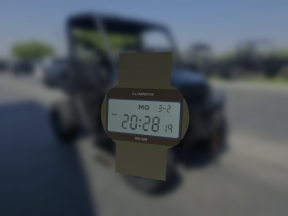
20:28:19
